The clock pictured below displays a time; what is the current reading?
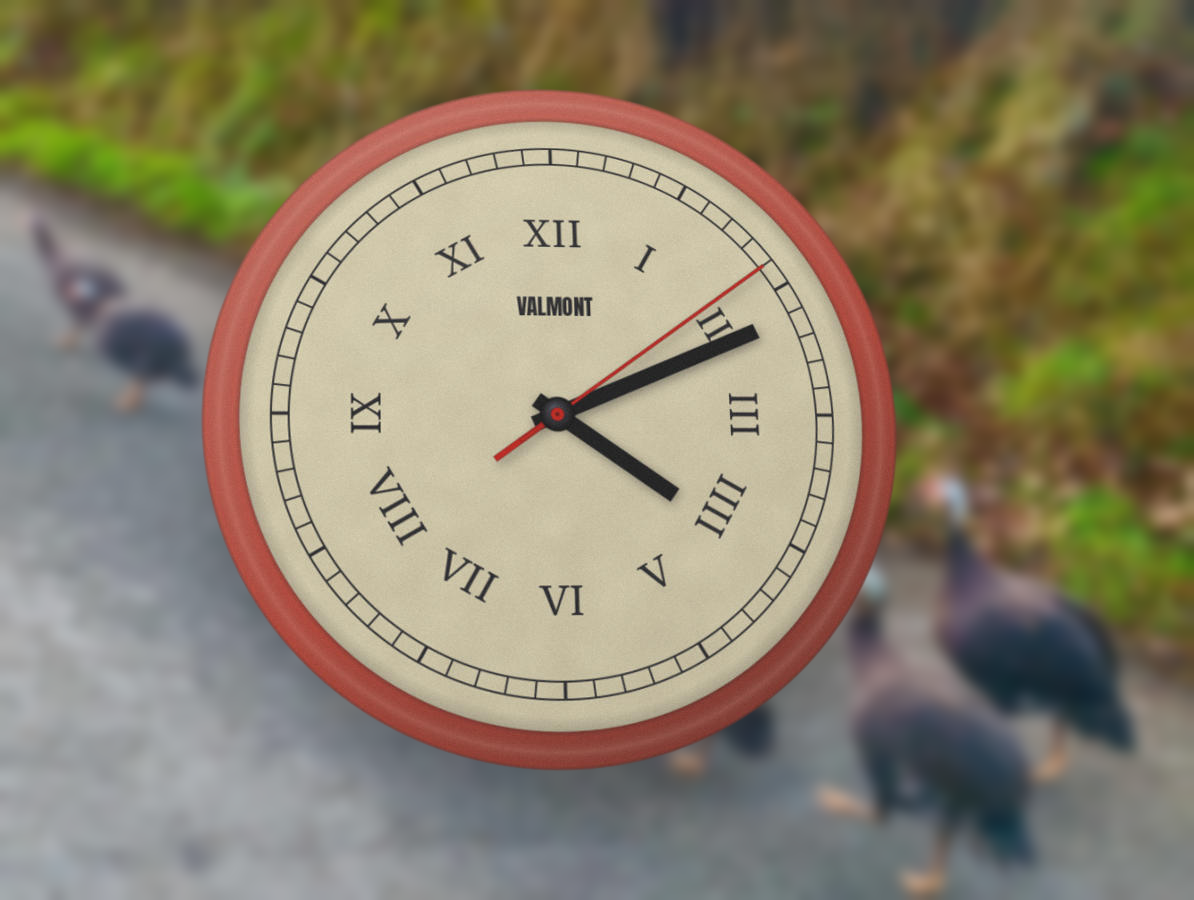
4:11:09
